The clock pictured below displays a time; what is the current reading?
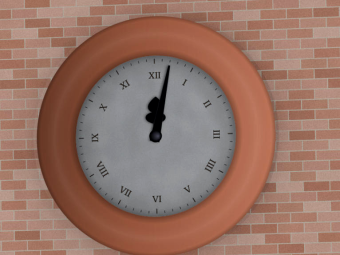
12:02
